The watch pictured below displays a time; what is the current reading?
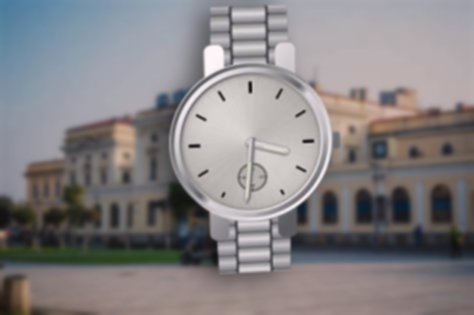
3:31
